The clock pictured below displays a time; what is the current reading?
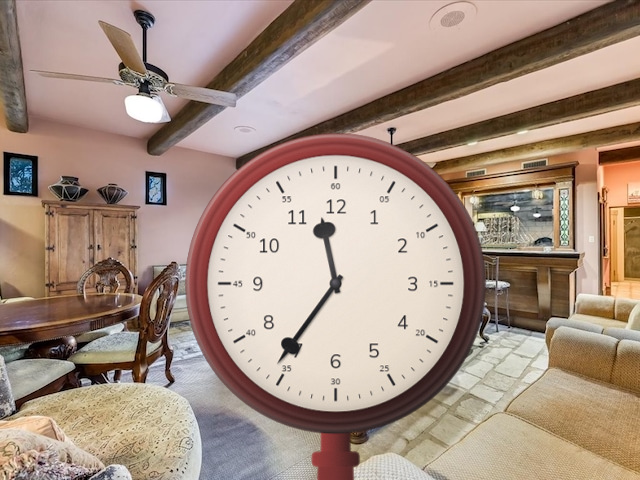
11:36
